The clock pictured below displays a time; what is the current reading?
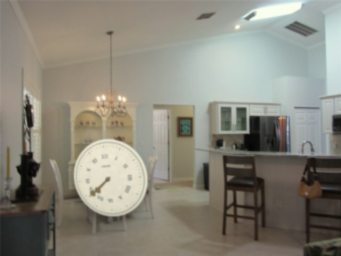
7:39
